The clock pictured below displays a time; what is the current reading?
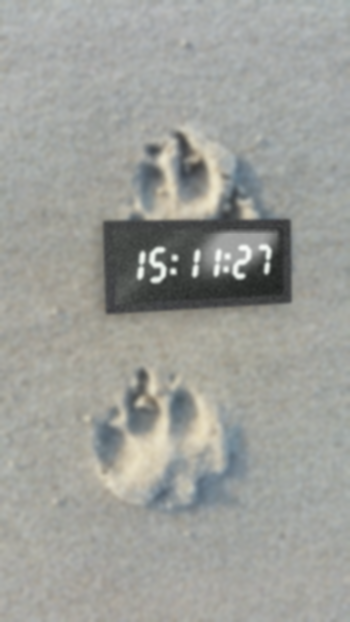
15:11:27
